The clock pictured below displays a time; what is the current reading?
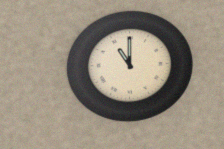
11:00
